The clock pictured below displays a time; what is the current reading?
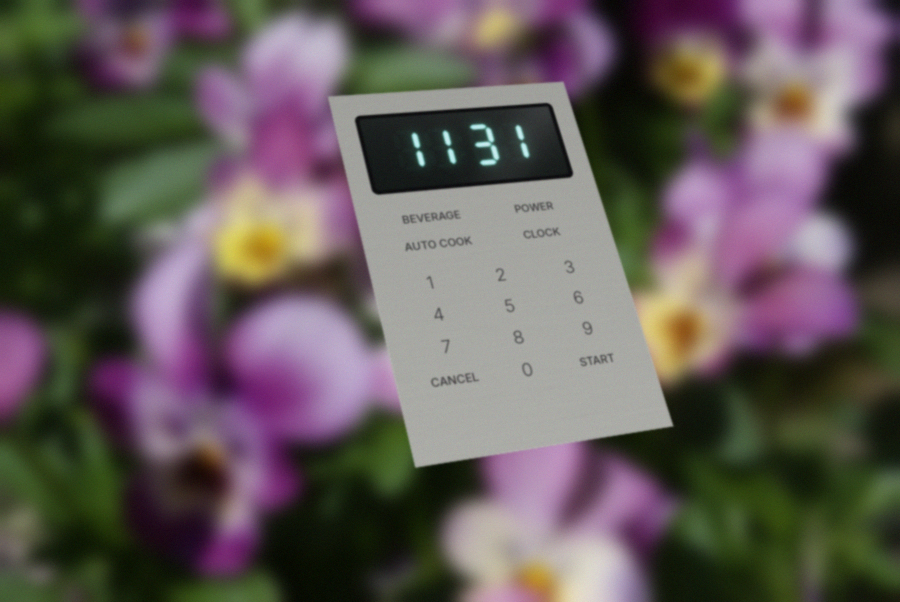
11:31
